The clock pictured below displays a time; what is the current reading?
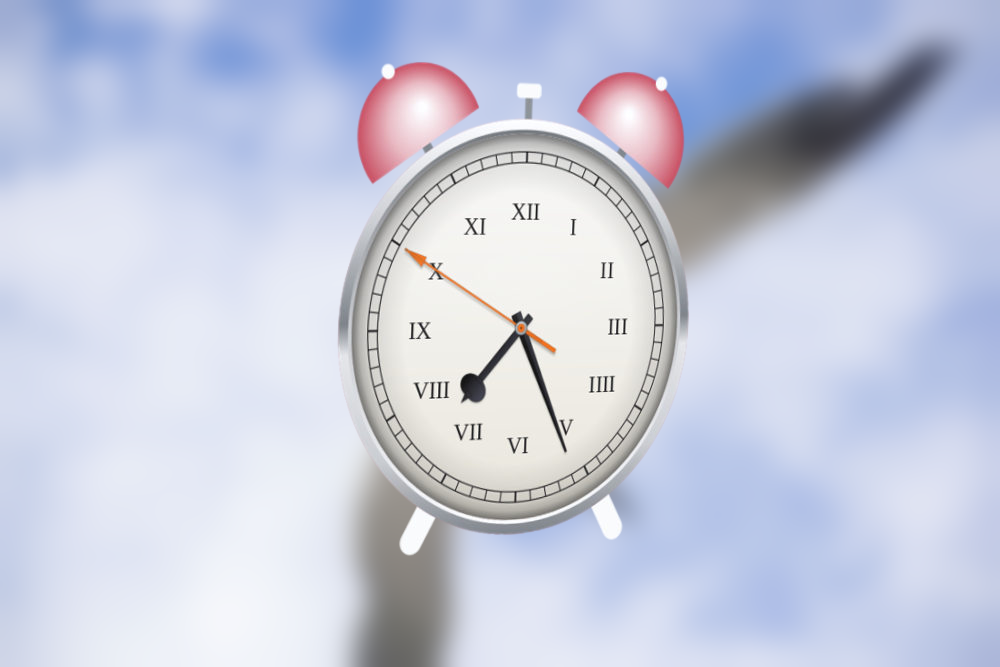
7:25:50
